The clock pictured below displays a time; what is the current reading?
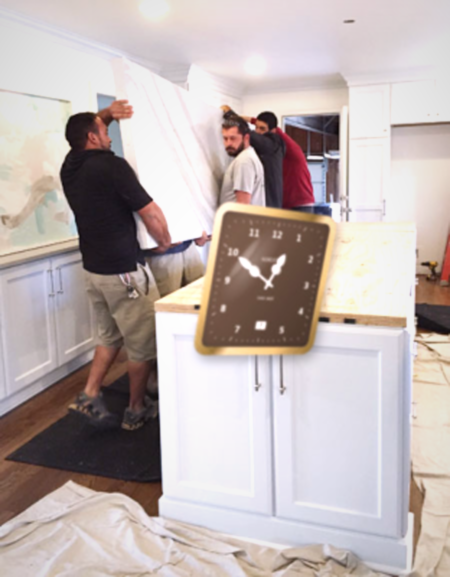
12:50
